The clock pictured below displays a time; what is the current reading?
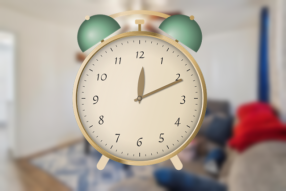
12:11
